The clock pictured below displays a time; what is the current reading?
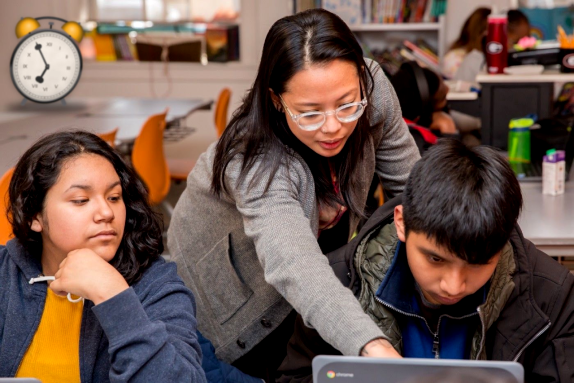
6:55
